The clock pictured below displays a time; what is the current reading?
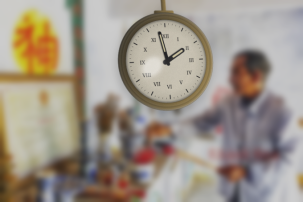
1:58
